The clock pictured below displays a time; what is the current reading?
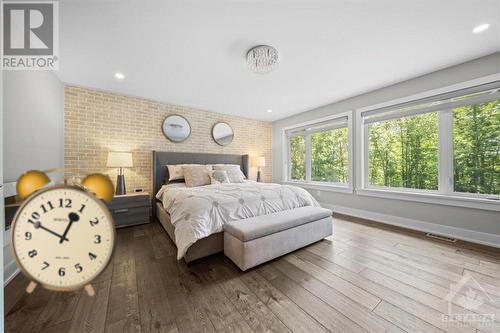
12:49
